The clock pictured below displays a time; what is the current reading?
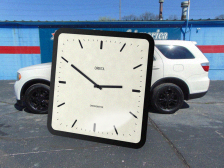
2:50
